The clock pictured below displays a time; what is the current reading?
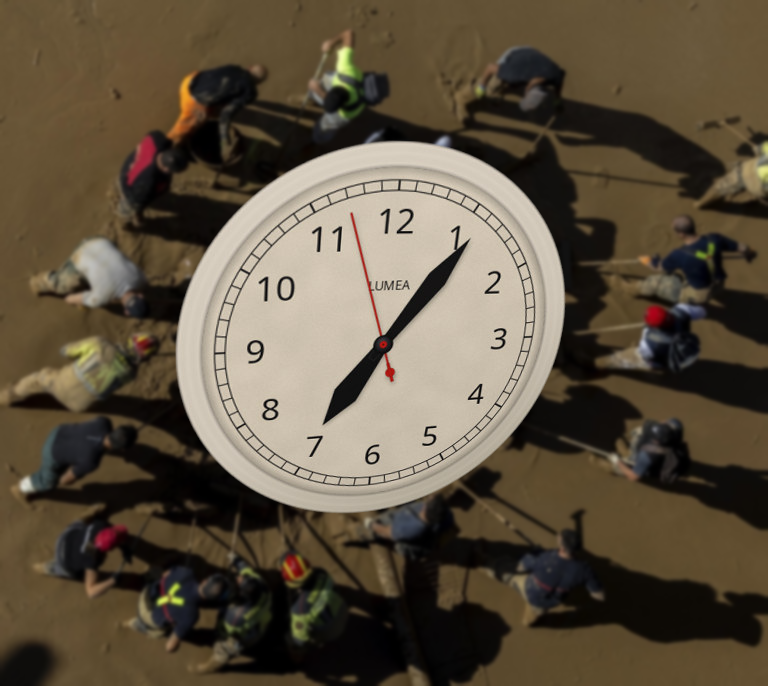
7:05:57
